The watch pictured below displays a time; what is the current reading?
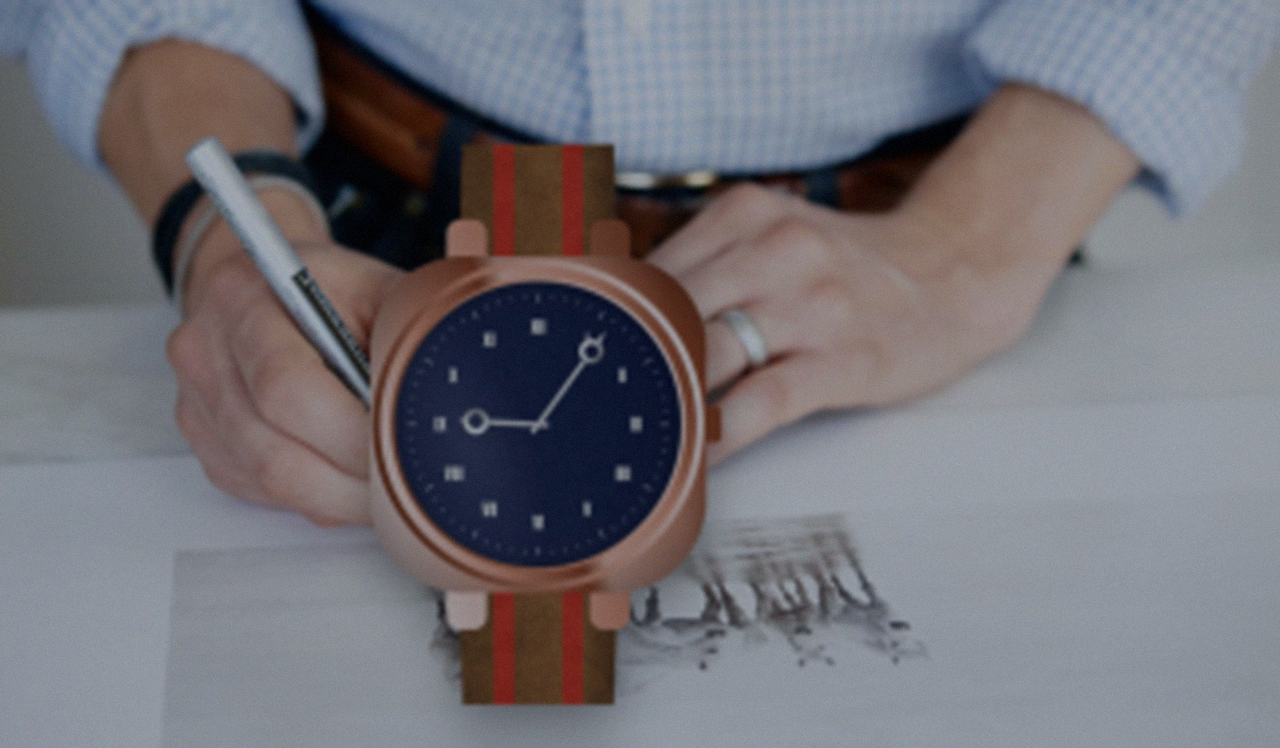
9:06
